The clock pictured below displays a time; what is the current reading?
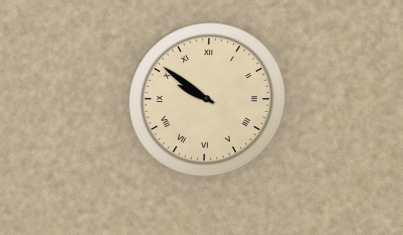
9:51
